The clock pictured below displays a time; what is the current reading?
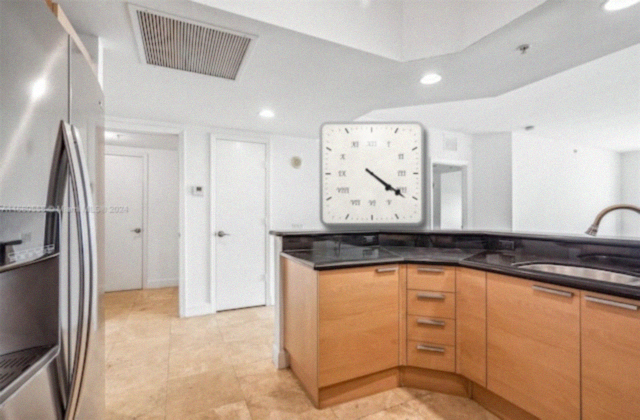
4:21
